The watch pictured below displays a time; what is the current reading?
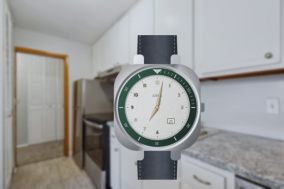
7:02
